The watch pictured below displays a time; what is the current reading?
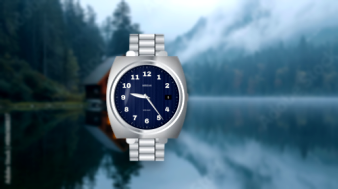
9:24
